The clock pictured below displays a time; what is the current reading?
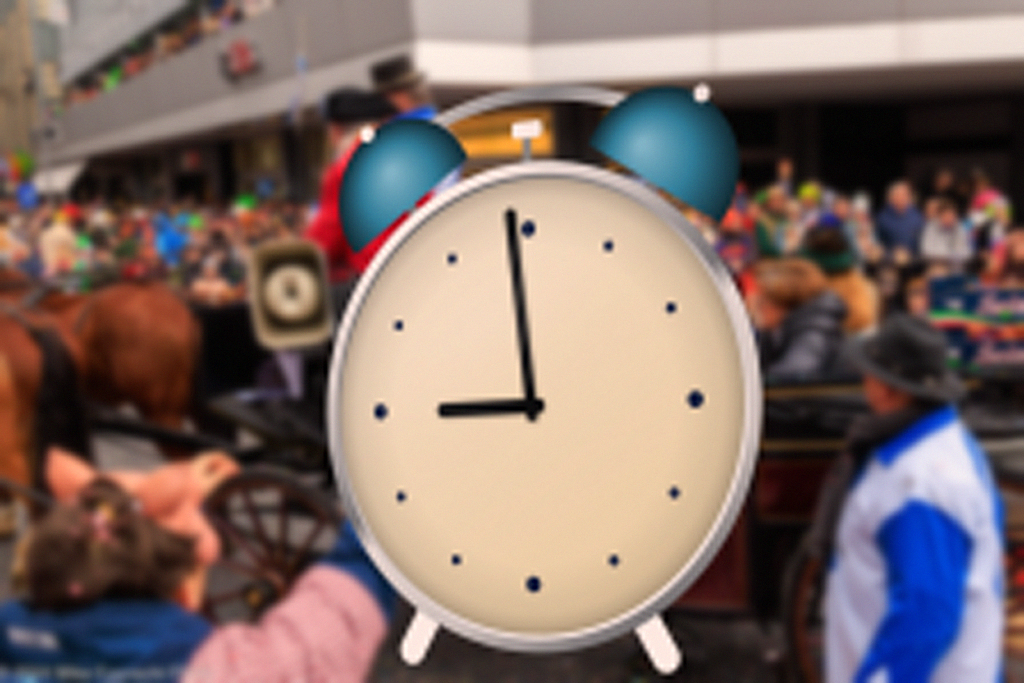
8:59
